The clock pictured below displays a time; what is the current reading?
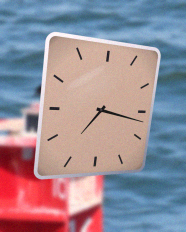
7:17
